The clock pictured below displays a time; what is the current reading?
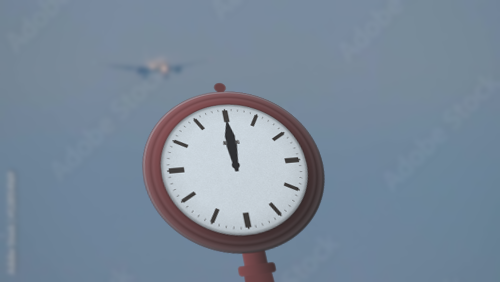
12:00
